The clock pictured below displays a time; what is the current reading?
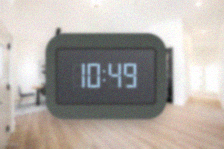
10:49
